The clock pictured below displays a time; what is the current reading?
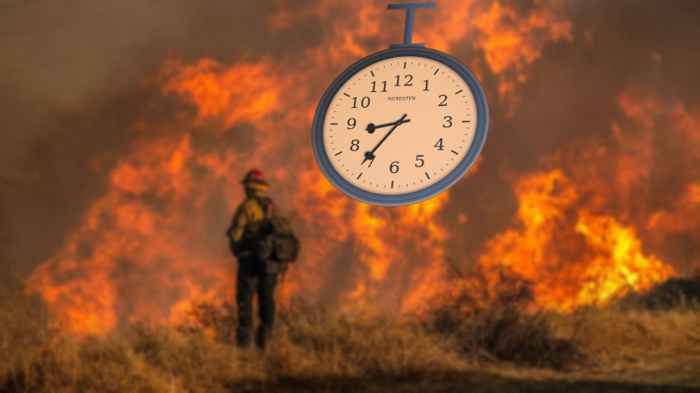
8:36
